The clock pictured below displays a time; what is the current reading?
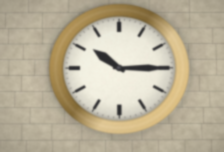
10:15
